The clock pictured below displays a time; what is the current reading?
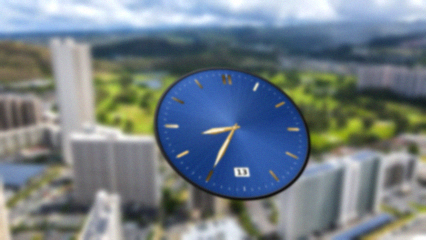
8:35
